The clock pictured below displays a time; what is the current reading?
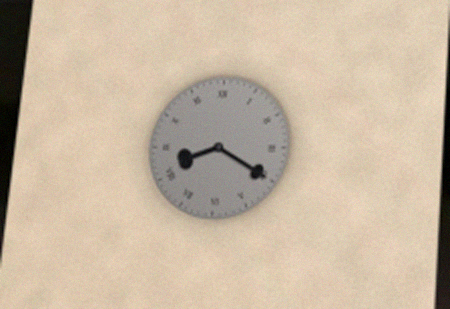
8:20
